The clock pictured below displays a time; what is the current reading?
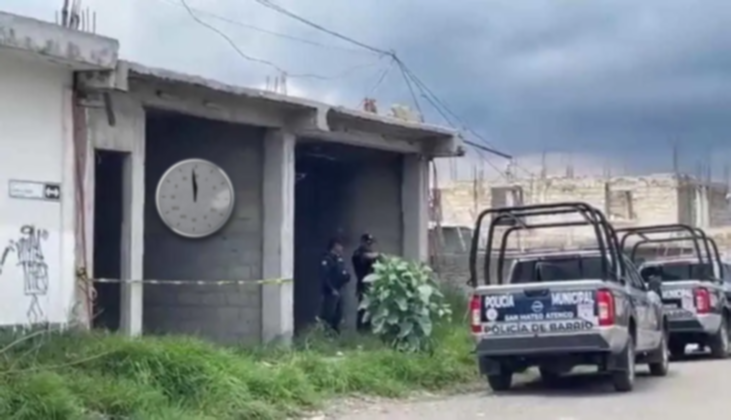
11:59
